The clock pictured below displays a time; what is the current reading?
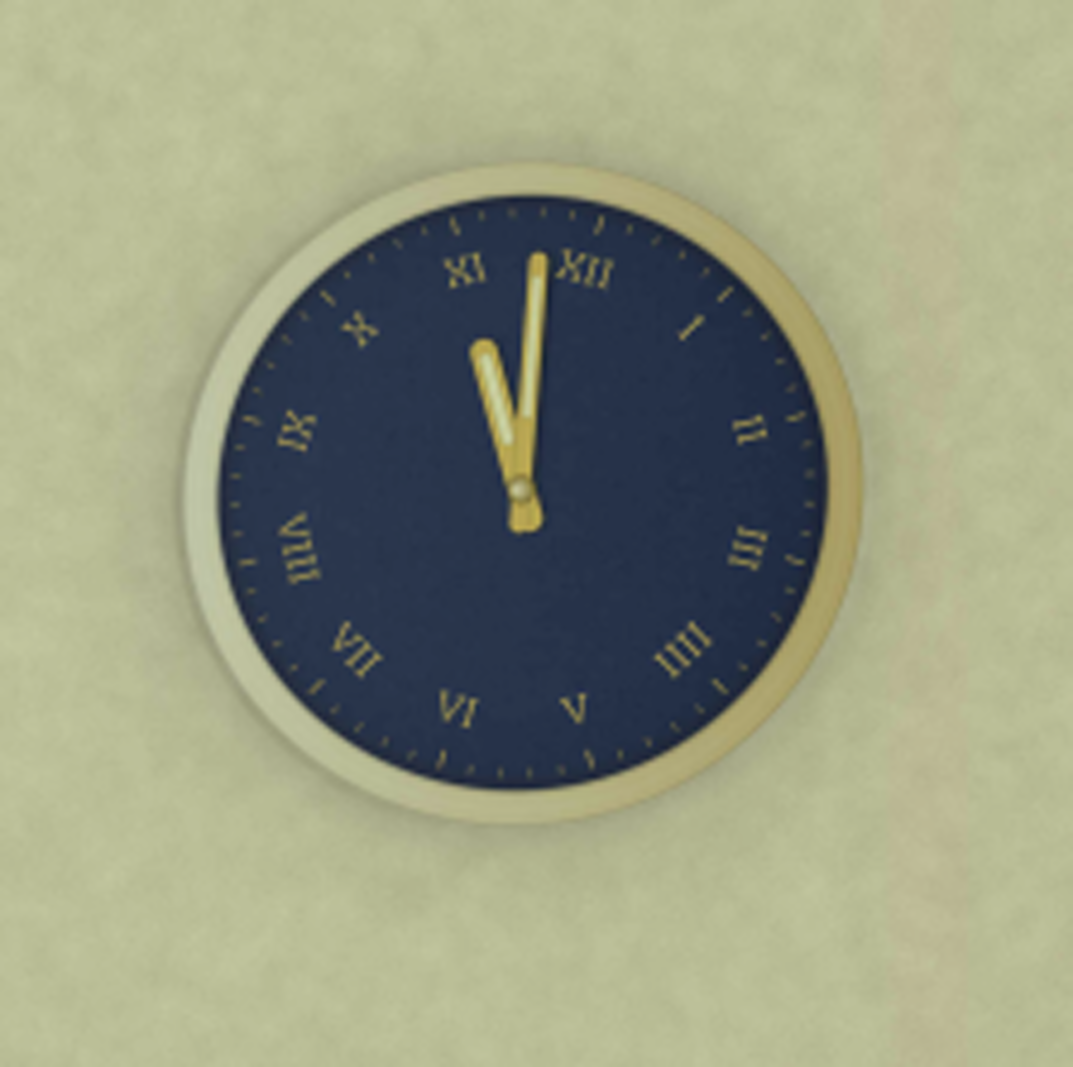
10:58
